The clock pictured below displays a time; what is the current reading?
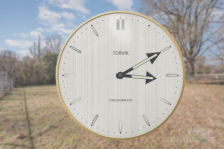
3:10
